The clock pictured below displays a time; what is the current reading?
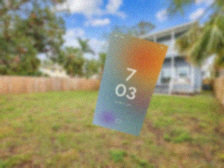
7:03
